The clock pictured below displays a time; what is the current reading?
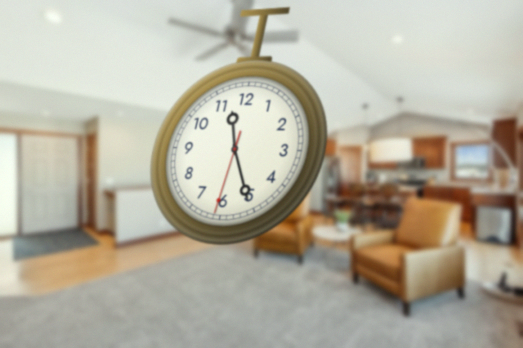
11:25:31
